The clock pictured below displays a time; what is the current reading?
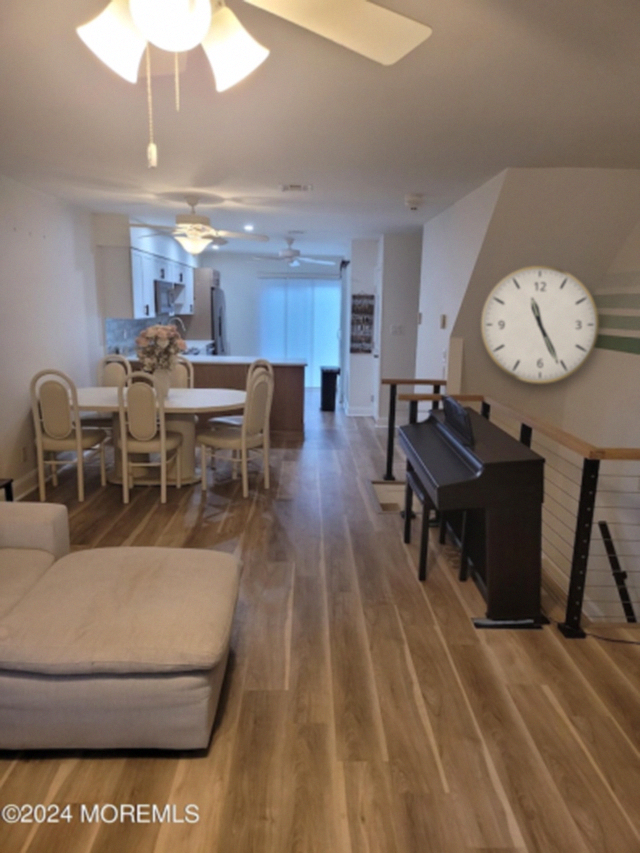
11:26
